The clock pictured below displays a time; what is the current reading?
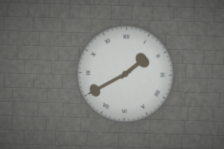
1:40
